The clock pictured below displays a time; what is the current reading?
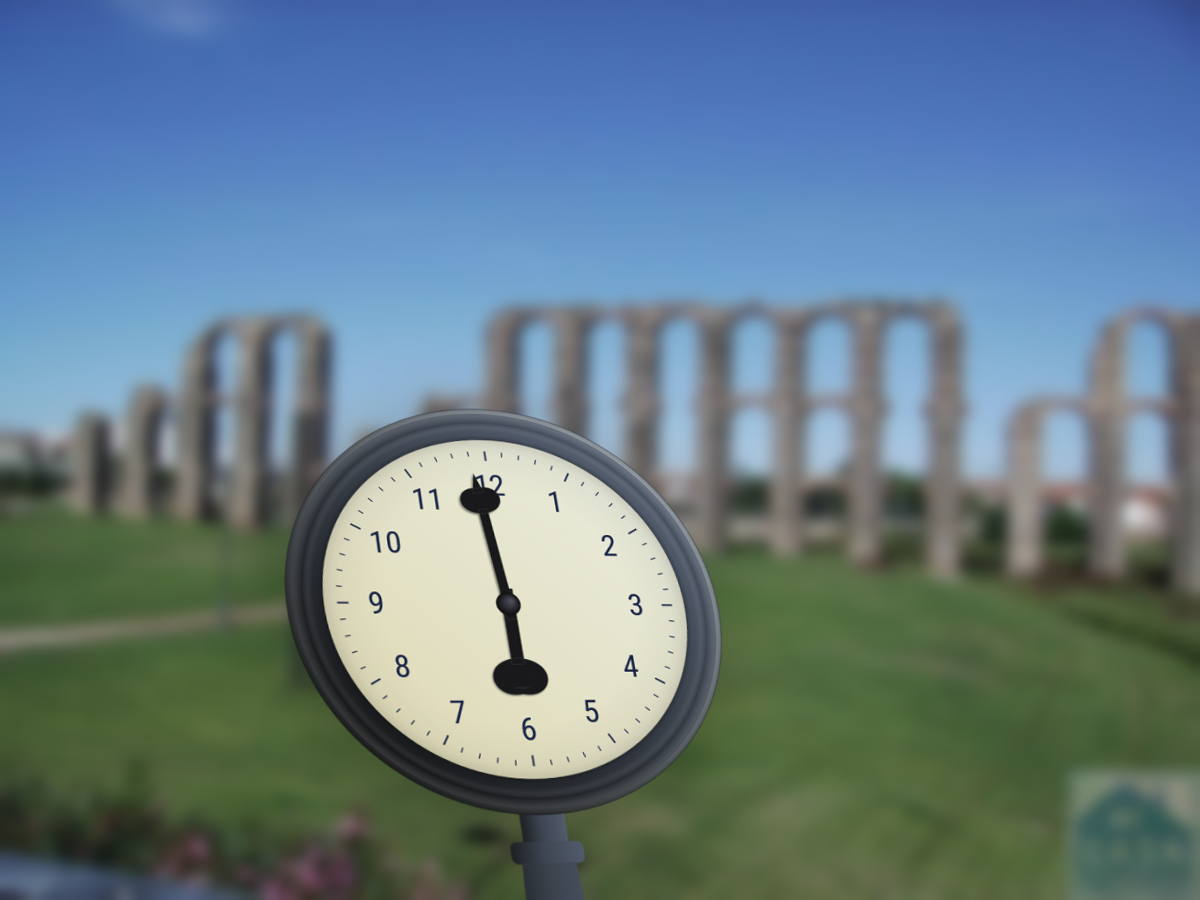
5:59
